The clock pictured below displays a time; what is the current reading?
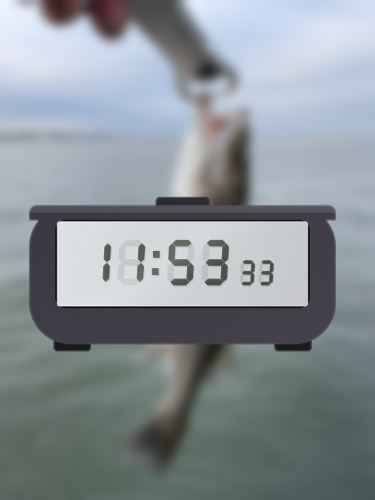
11:53:33
